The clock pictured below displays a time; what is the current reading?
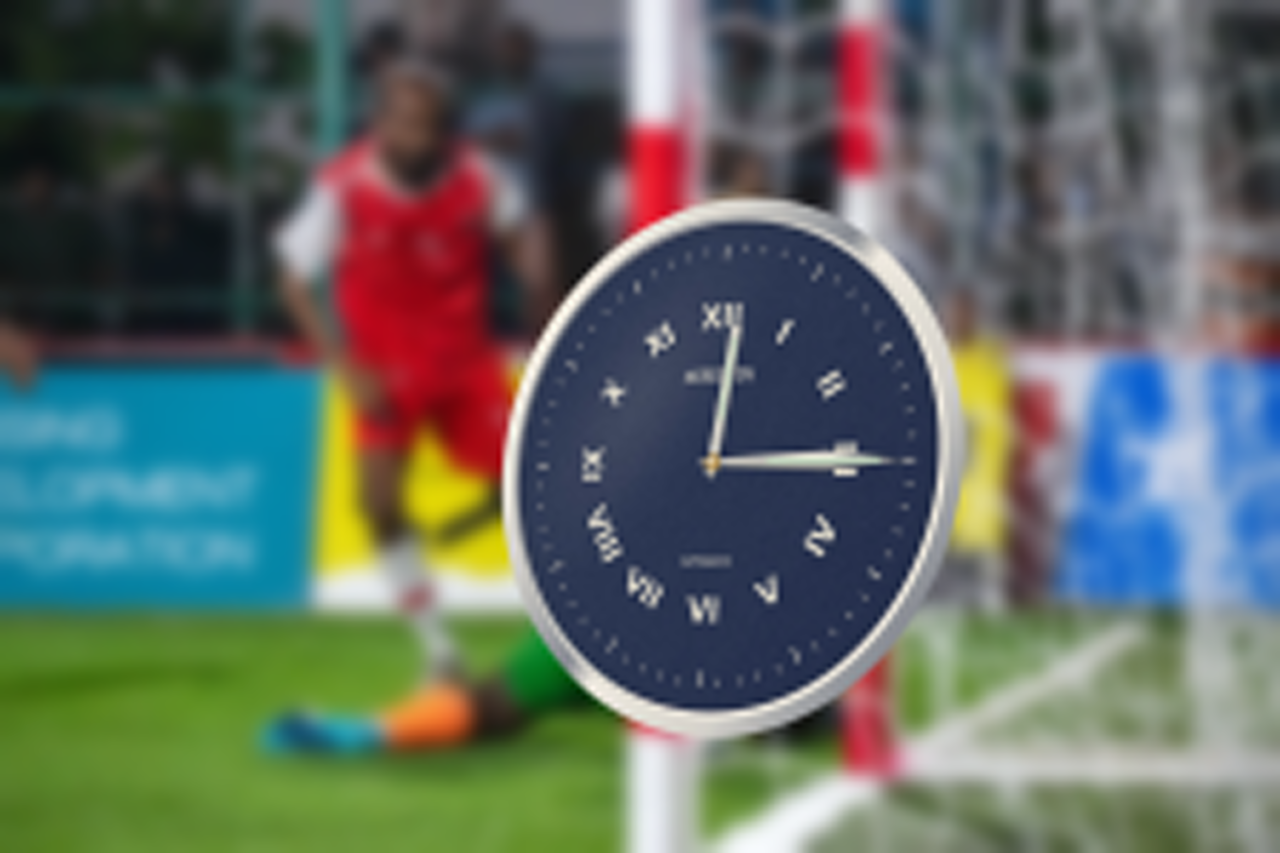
12:15
